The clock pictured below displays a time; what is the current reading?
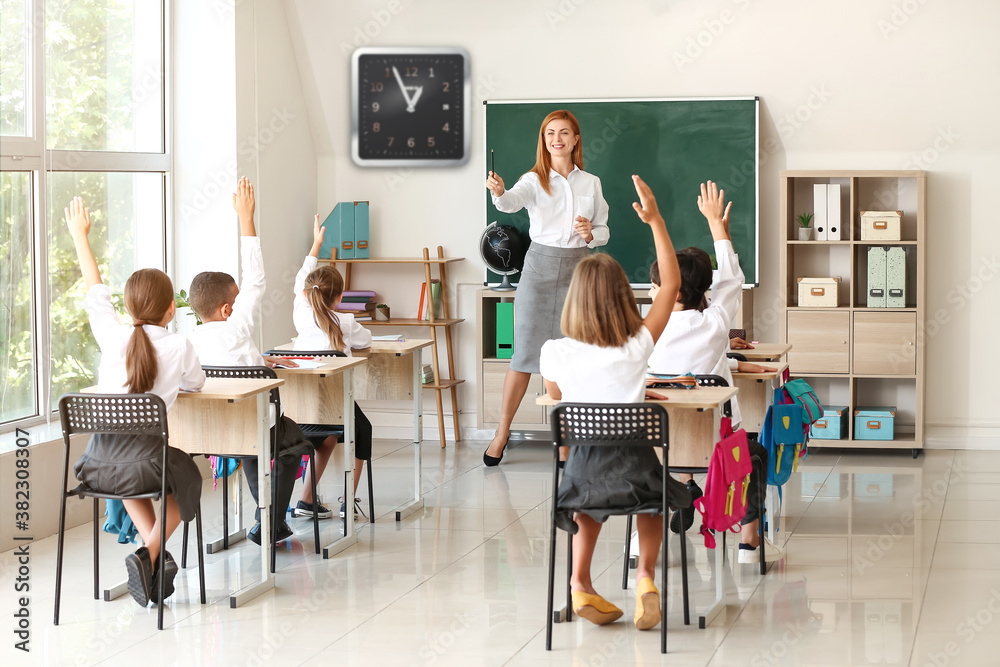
12:56
